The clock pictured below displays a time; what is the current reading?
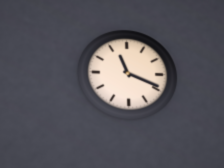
11:19
